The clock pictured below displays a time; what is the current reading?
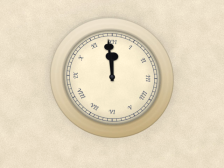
11:59
